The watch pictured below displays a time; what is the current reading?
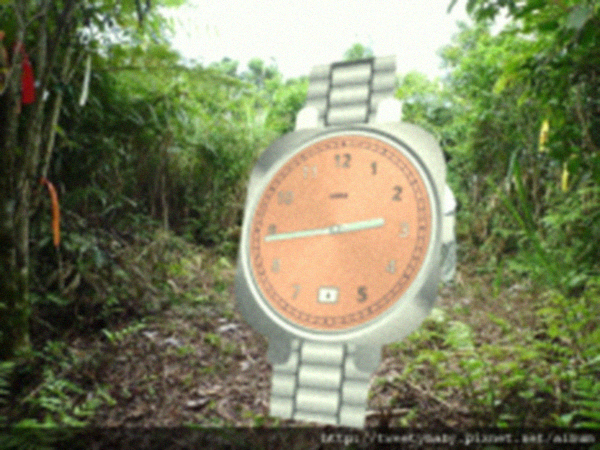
2:44
